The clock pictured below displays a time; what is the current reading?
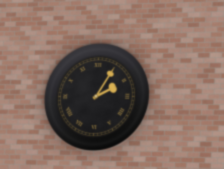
2:05
